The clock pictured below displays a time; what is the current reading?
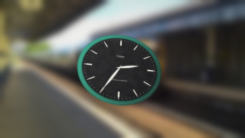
2:35
